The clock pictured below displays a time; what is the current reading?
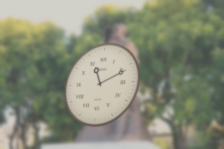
11:11
